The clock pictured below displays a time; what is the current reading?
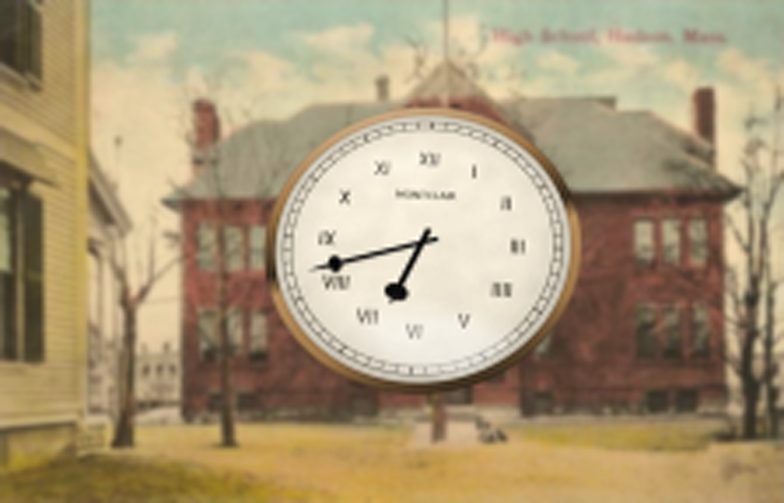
6:42
